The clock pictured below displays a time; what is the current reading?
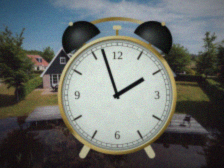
1:57
